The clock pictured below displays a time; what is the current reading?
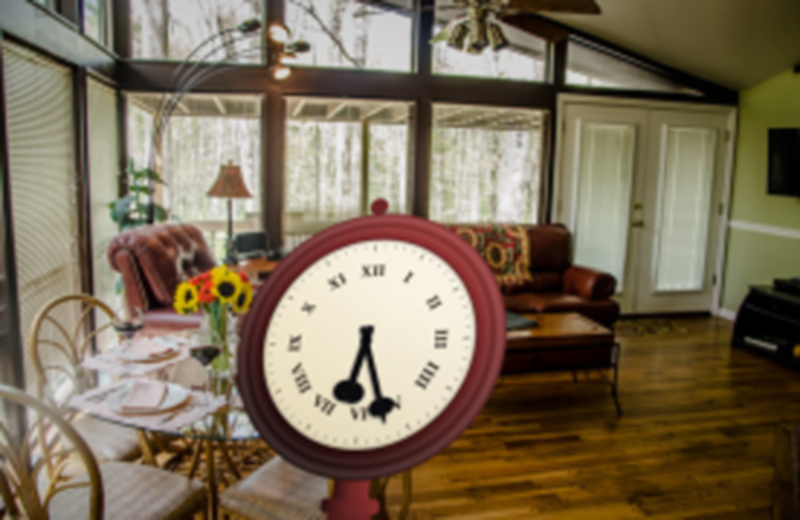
6:27
